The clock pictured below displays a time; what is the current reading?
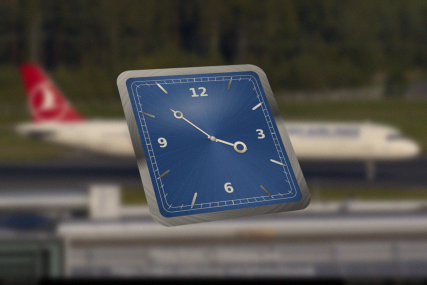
3:53
